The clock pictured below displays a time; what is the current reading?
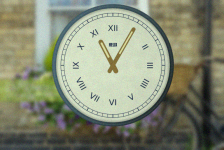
11:05
